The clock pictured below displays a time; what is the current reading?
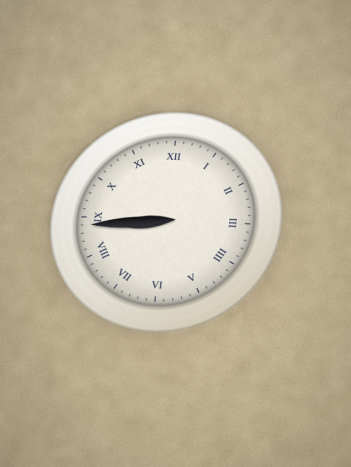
8:44
